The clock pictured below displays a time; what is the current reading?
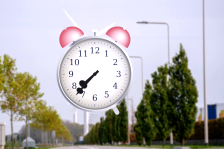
7:37
